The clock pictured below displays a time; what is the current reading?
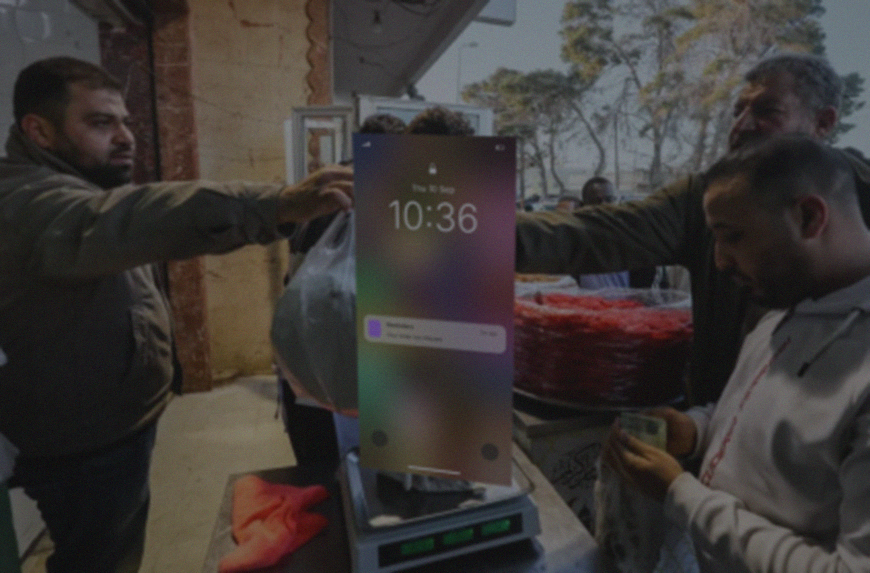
10:36
